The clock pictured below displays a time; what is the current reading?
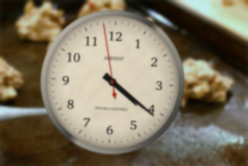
4:20:58
